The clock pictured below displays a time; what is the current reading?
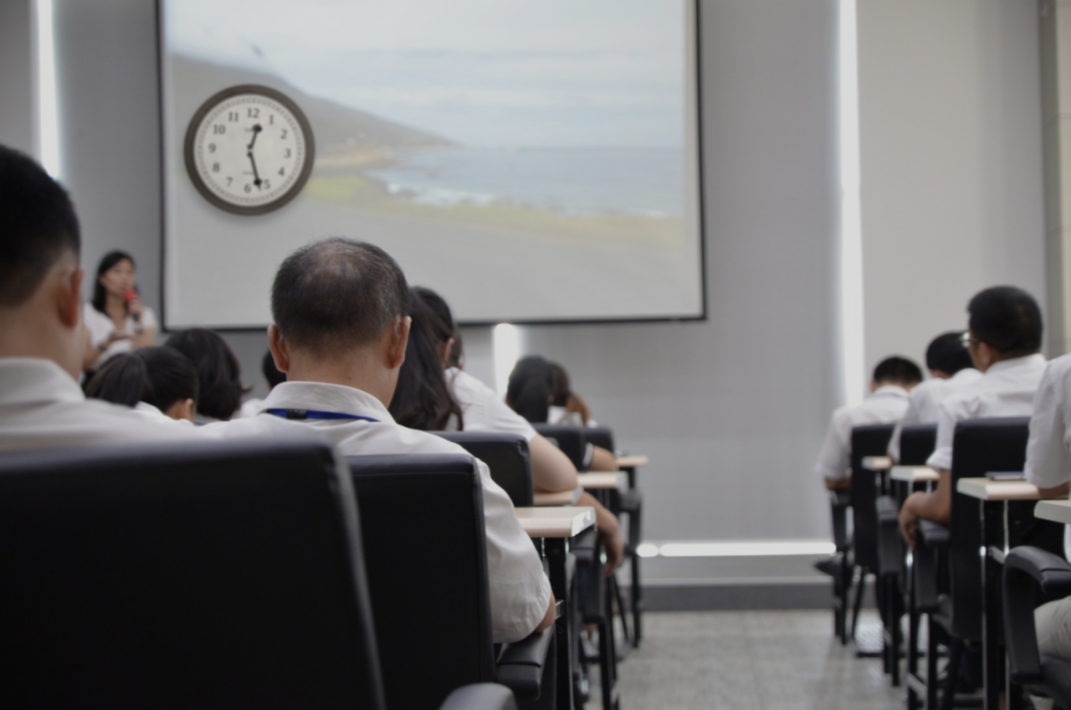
12:27
